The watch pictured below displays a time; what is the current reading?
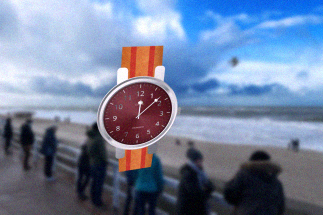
12:08
